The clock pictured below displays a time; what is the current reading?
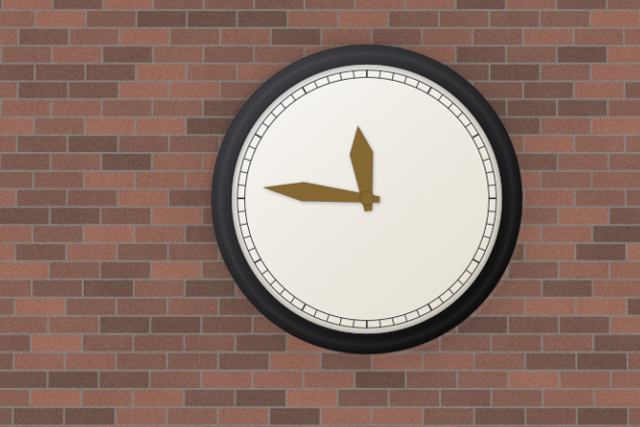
11:46
